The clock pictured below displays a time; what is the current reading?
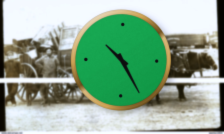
10:25
